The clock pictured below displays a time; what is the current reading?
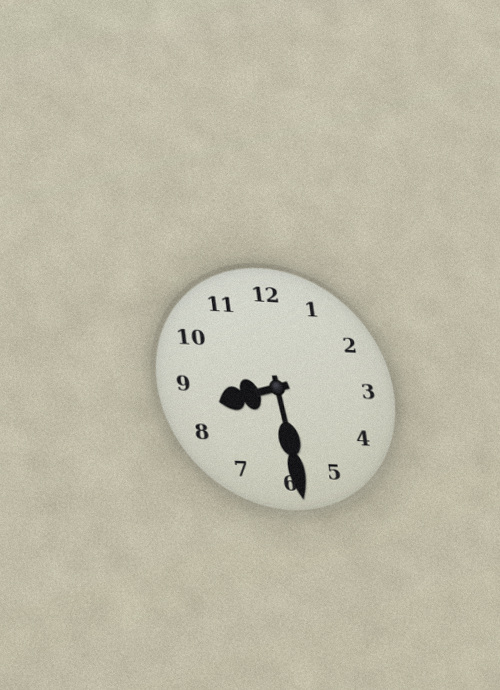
8:29
